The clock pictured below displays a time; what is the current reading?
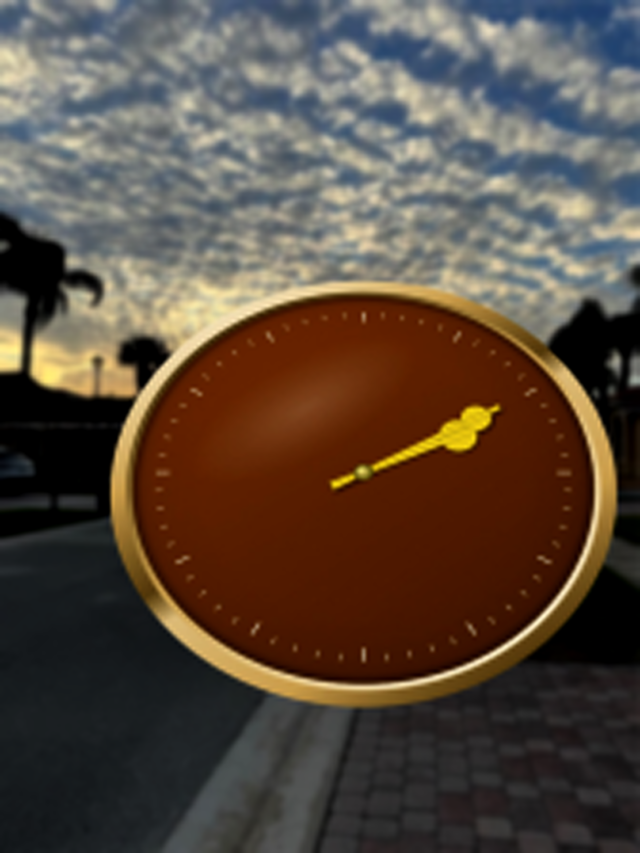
2:10
